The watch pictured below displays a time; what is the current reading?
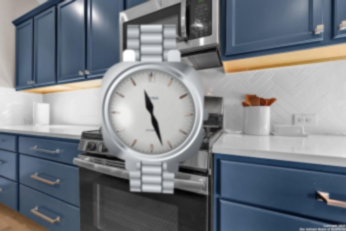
11:27
